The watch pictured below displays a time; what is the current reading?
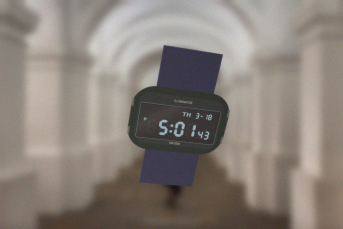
5:01:43
